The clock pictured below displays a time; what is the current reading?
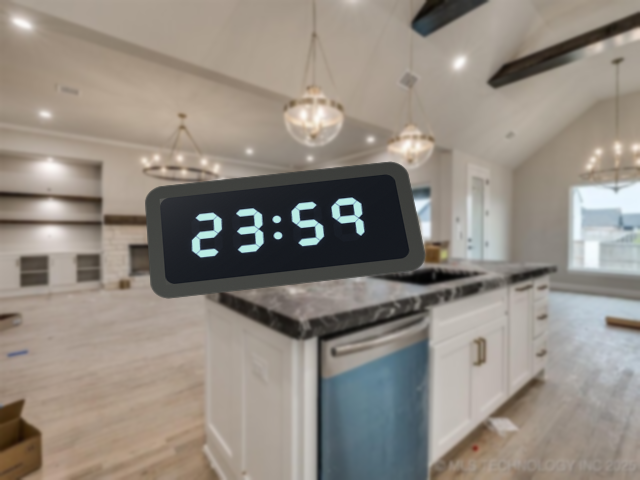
23:59
